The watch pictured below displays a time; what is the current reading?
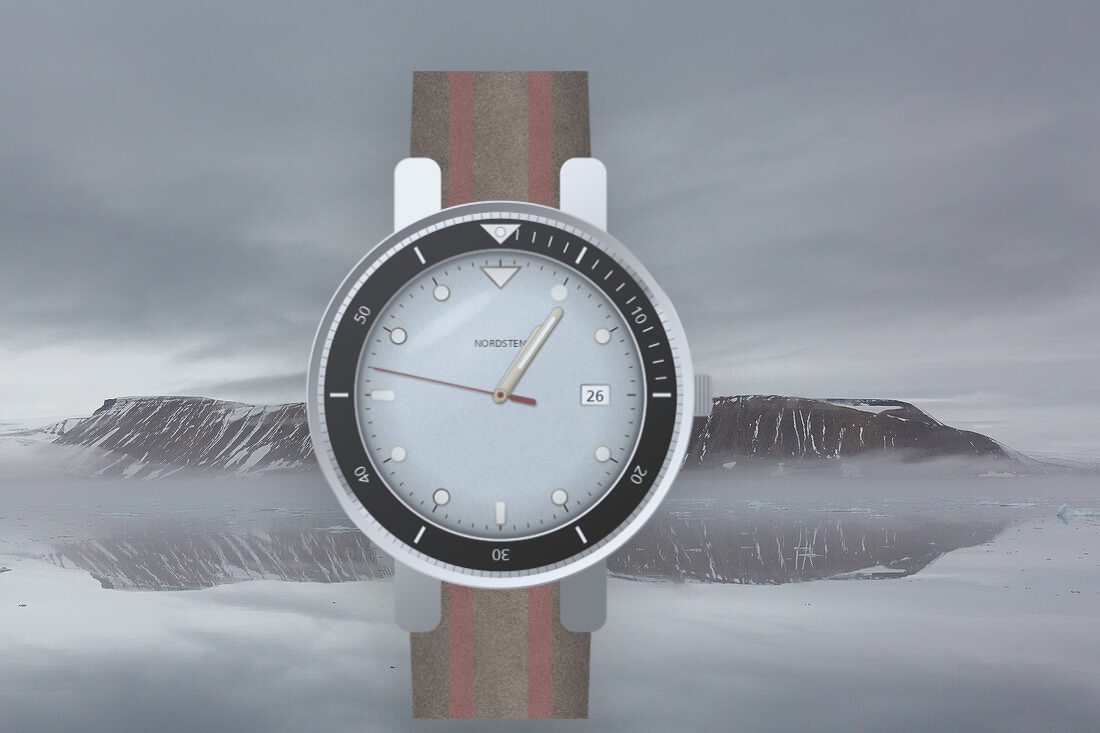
1:05:47
